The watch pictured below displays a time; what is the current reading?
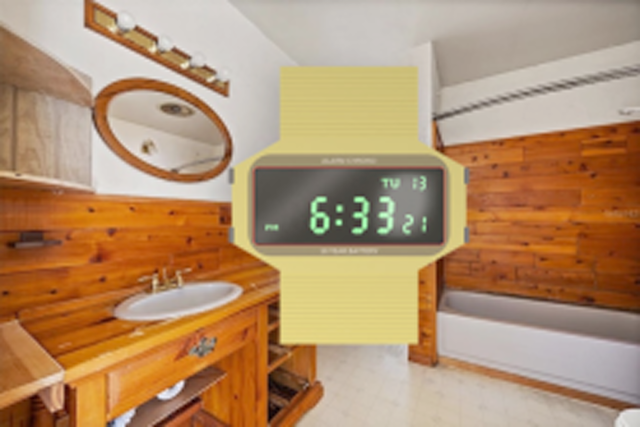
6:33:21
